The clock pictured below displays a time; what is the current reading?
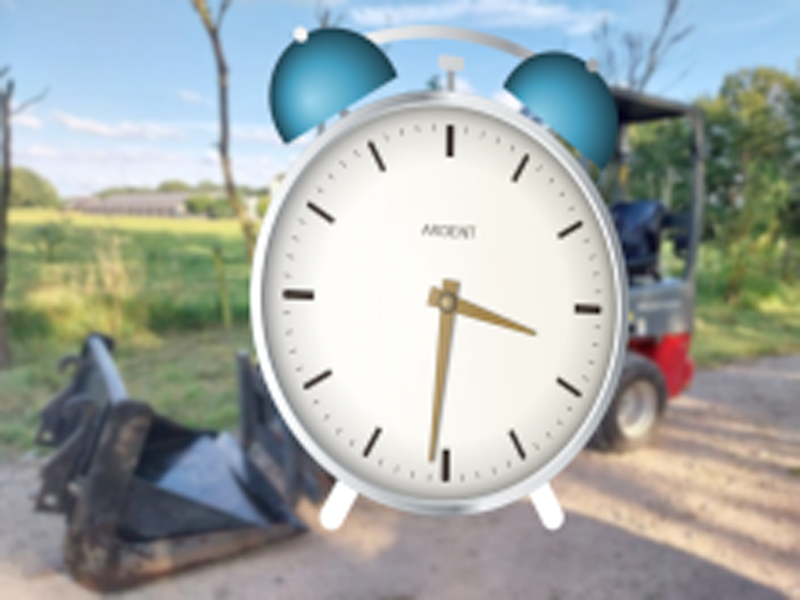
3:31
